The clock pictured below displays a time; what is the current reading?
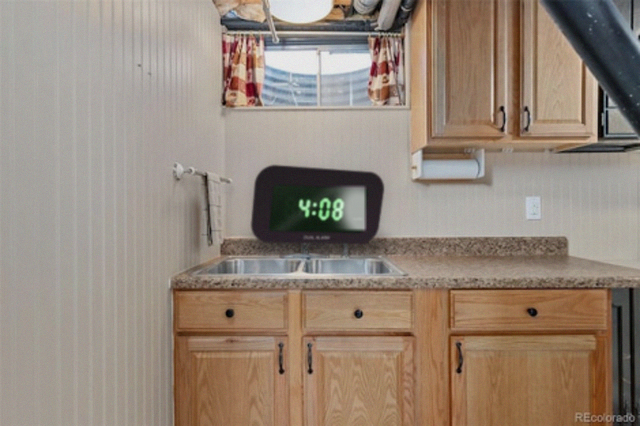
4:08
